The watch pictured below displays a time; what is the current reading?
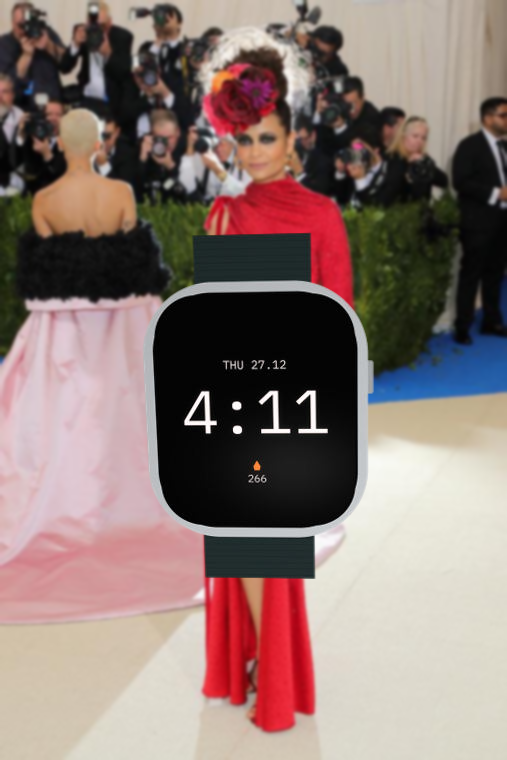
4:11
